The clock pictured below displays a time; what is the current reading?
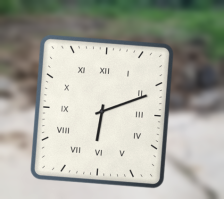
6:11
